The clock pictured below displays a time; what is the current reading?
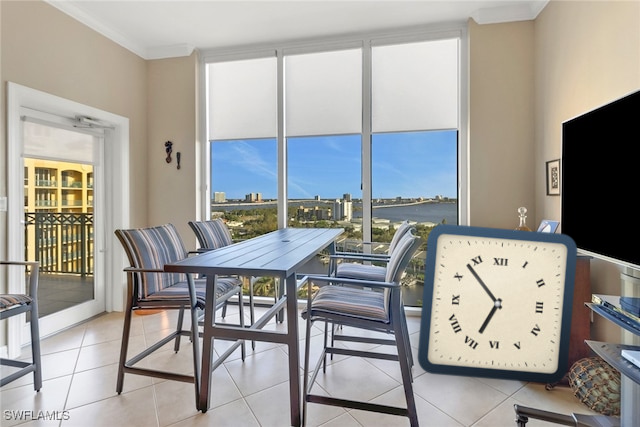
6:53
